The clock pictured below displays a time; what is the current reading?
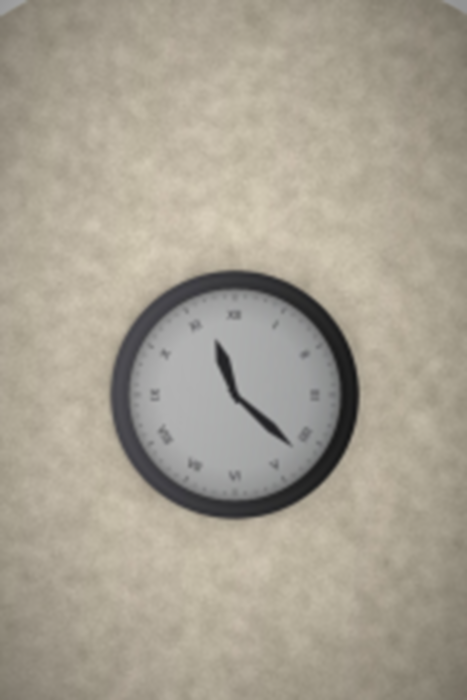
11:22
